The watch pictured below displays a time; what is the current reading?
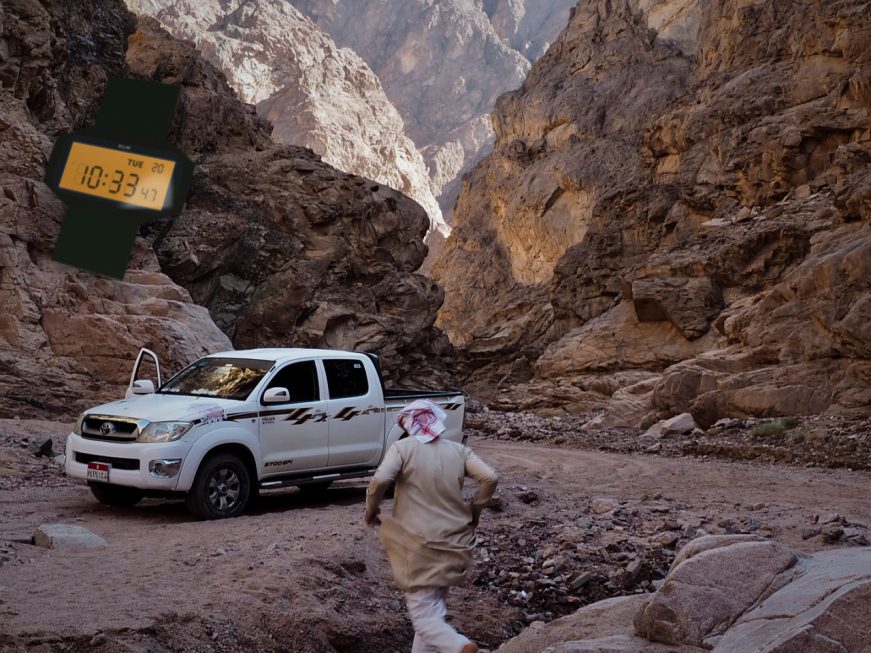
10:33:47
